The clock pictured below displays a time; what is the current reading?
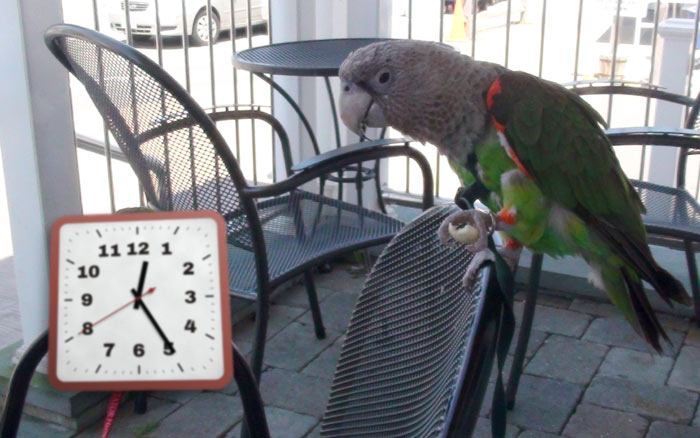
12:24:40
